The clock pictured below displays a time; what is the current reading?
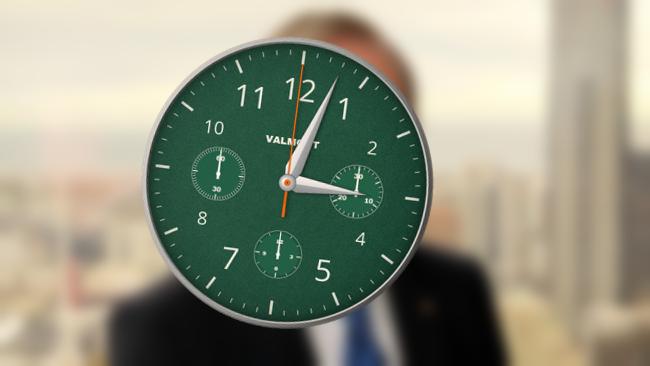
3:03
